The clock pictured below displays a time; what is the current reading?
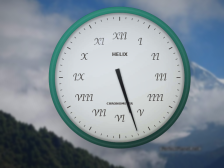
5:27
